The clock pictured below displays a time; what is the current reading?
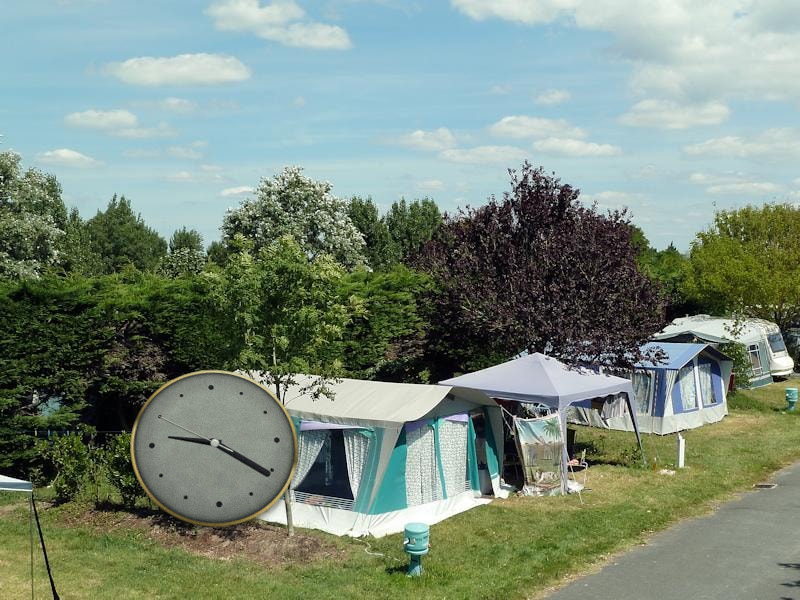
9:20:50
